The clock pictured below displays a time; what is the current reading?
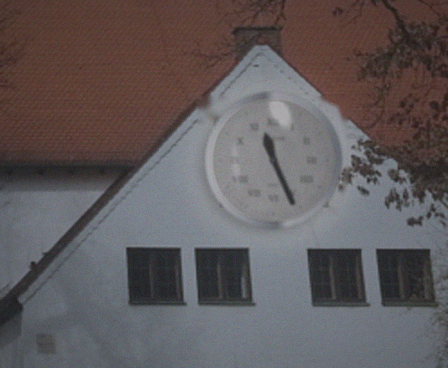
11:26
